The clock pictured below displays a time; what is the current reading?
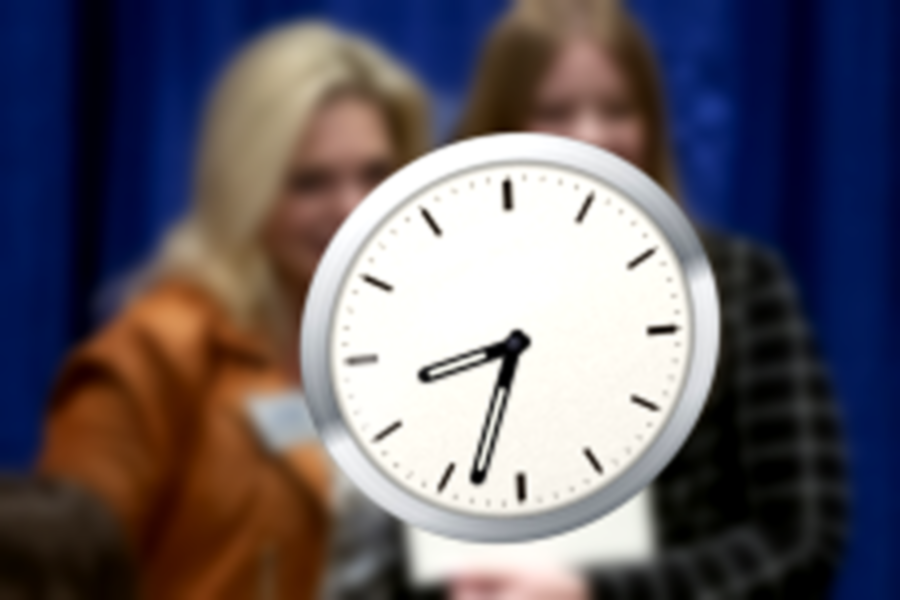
8:33
